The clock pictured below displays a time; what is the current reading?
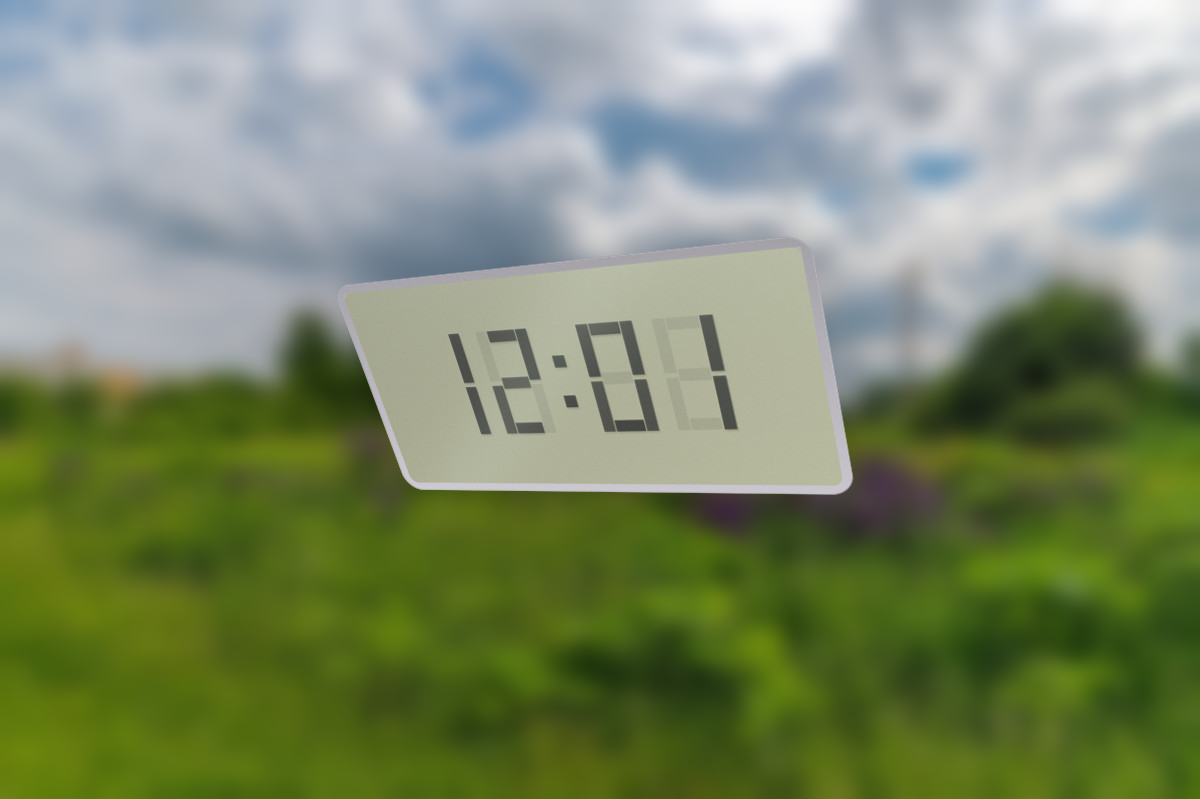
12:01
